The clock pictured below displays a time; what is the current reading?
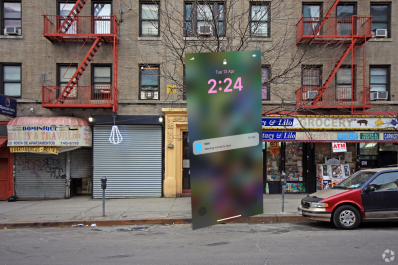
2:24
